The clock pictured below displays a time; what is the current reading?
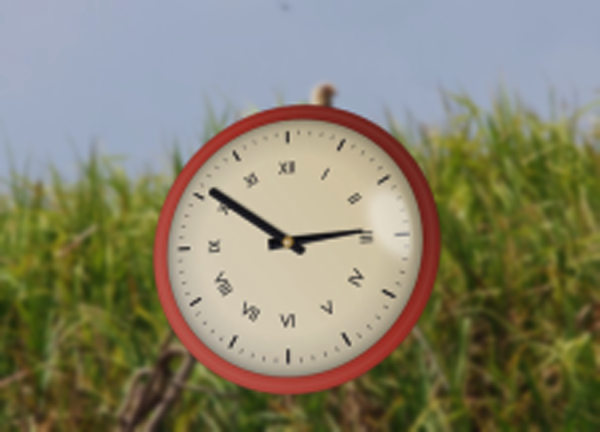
2:51
